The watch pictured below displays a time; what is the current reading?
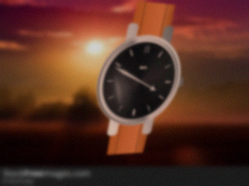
3:49
